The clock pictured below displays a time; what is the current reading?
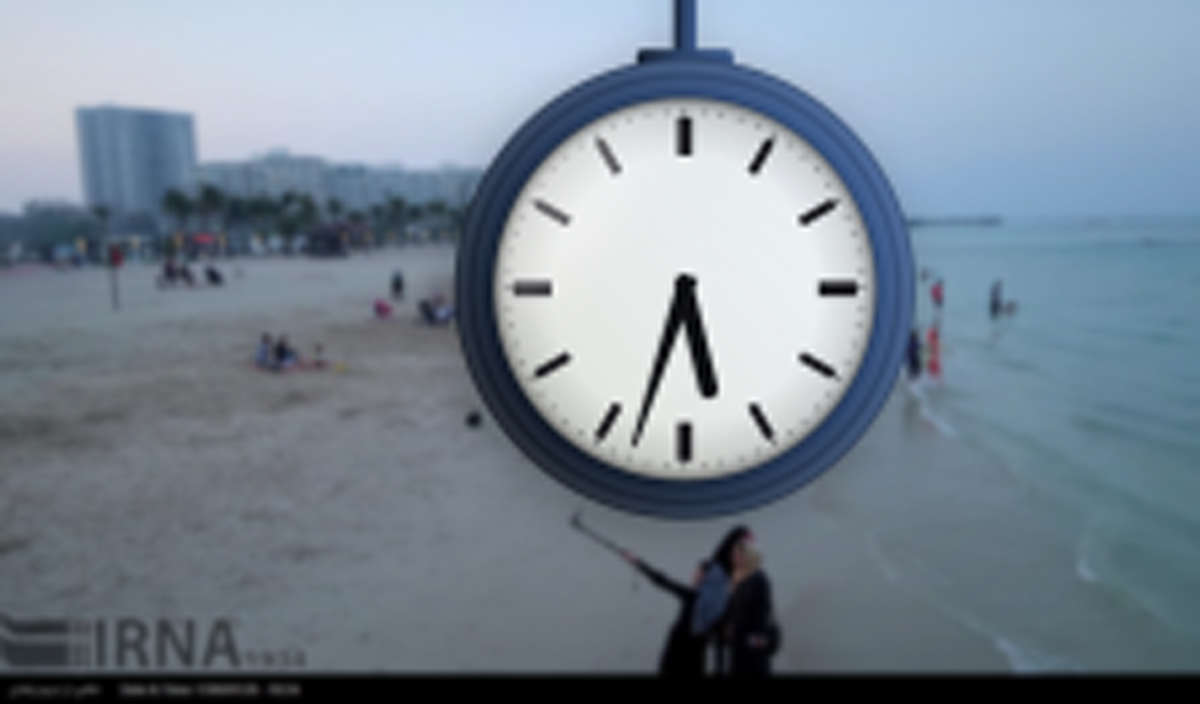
5:33
